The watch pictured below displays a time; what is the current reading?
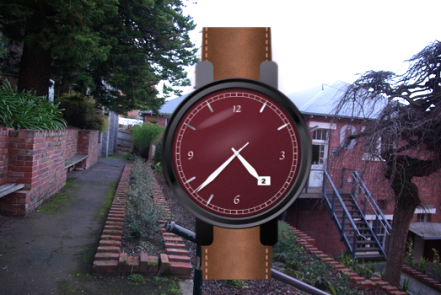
4:37:38
